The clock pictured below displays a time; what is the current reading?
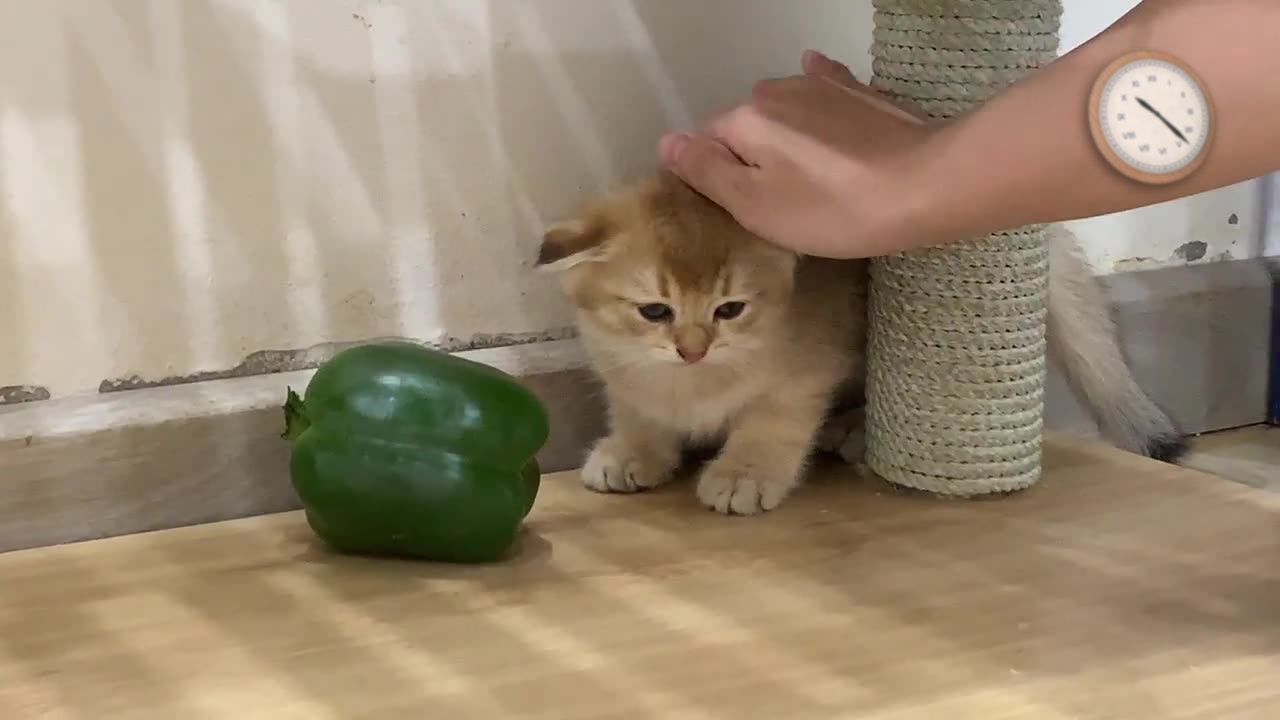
10:23
